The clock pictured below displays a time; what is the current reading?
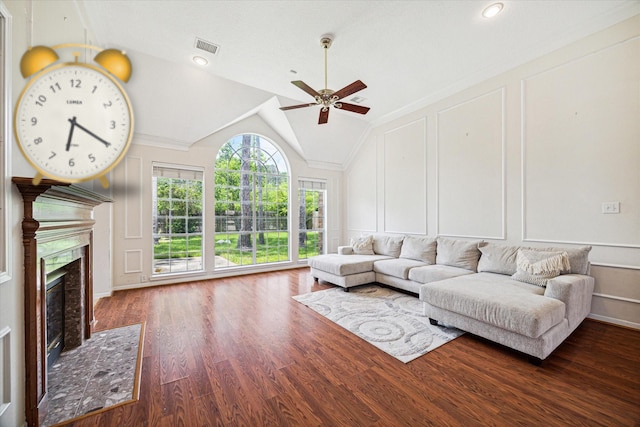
6:20
